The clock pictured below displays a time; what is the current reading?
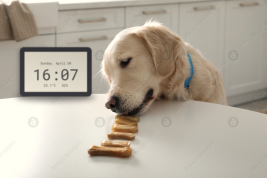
16:07
